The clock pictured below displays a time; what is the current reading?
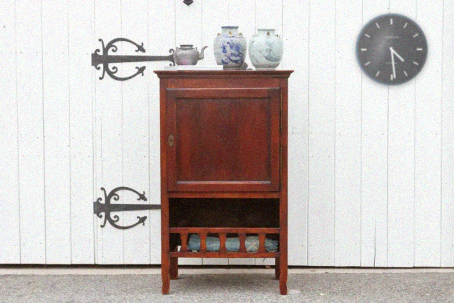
4:29
